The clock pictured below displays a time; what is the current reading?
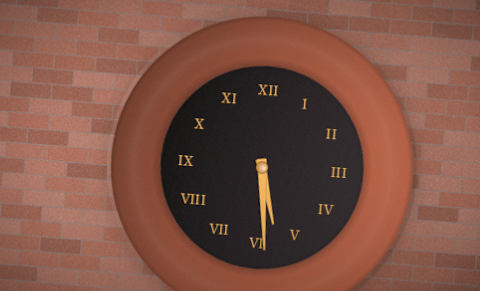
5:29
